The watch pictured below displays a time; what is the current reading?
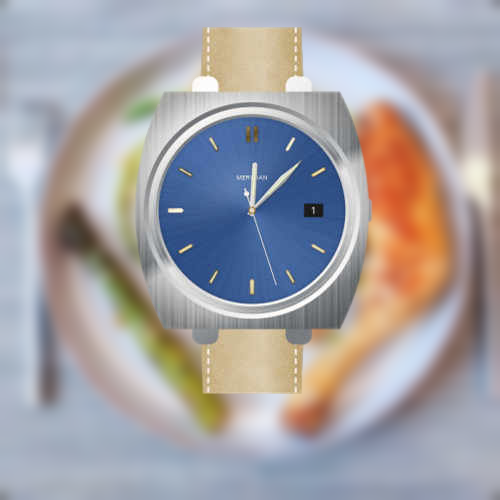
12:07:27
